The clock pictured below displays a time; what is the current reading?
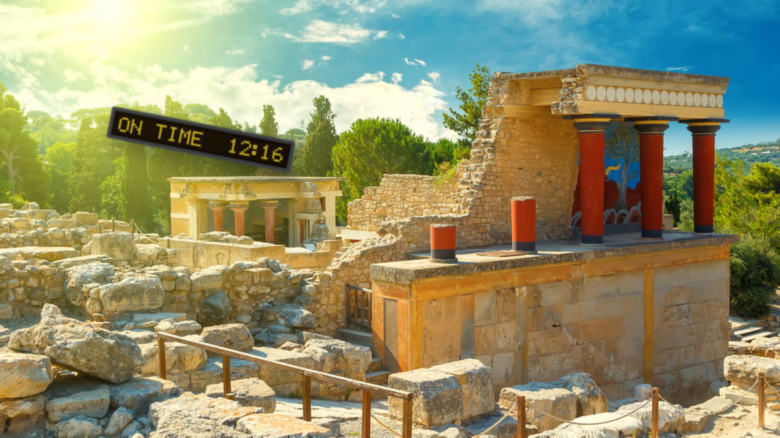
12:16
